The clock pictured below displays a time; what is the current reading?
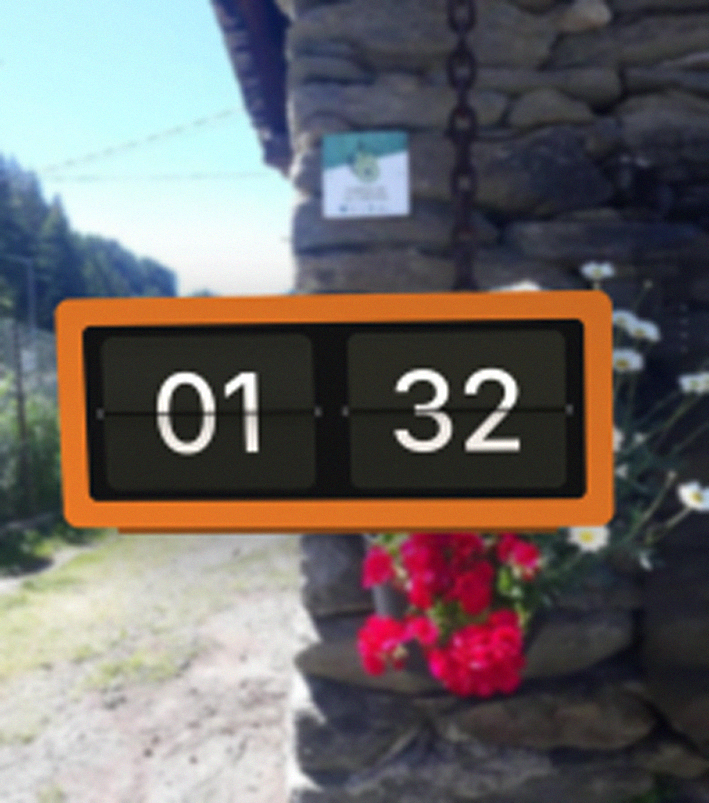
1:32
